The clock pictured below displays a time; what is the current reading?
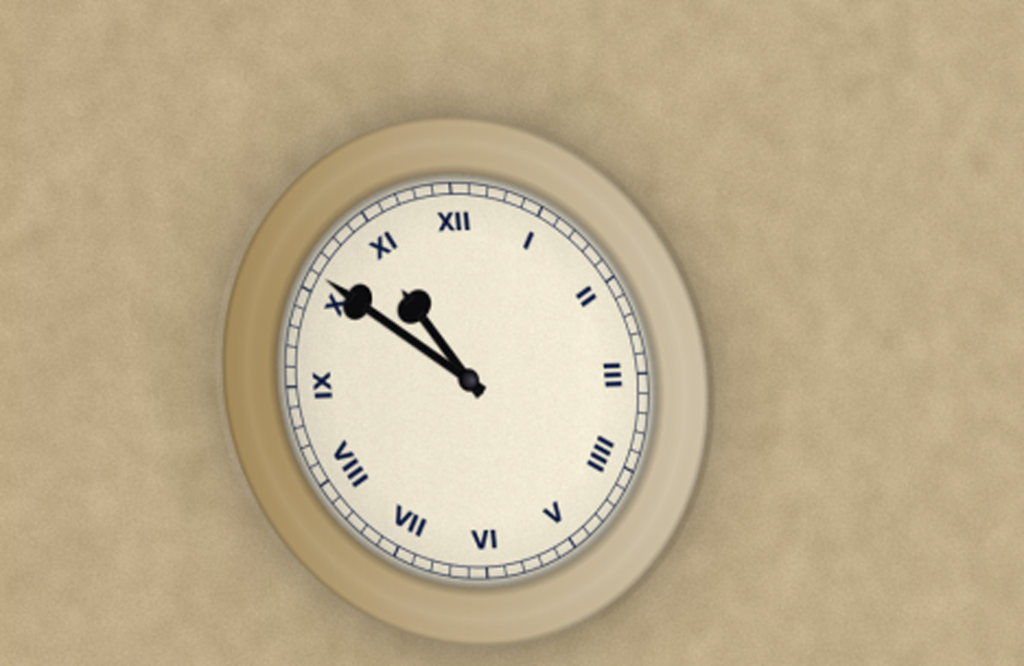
10:51
